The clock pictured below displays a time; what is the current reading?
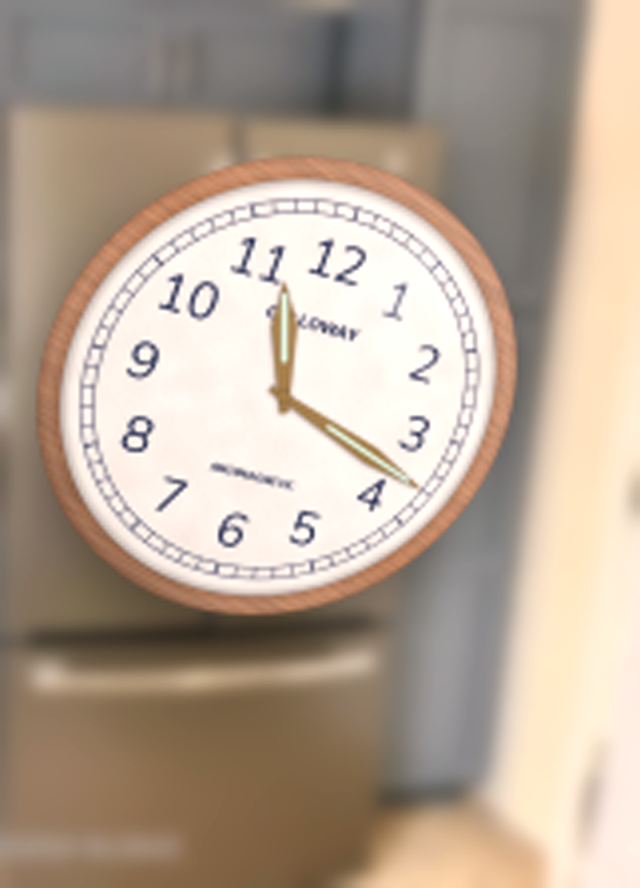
11:18
